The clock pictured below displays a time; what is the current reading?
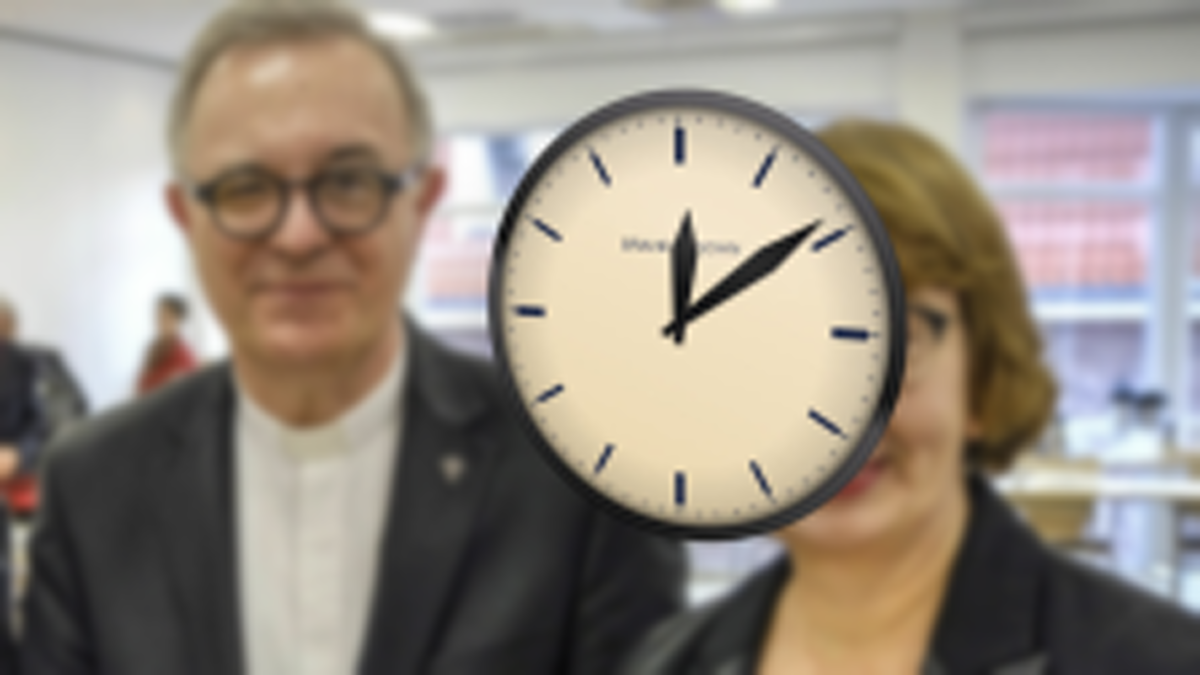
12:09
